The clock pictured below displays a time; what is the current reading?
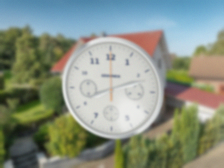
8:12
